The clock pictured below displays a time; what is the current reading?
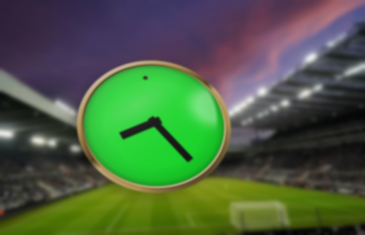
8:25
